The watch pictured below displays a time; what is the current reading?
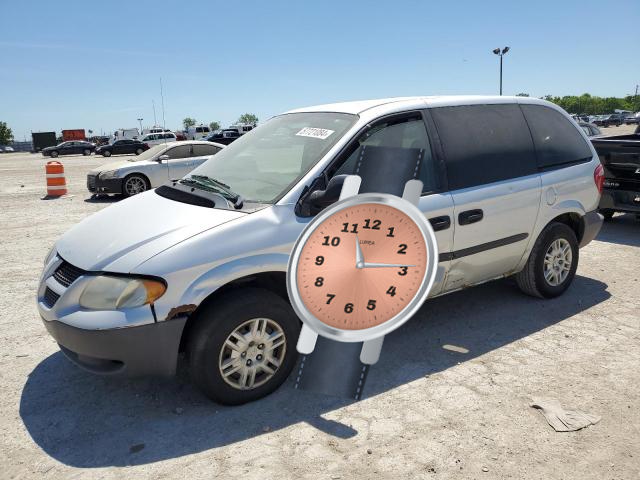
11:14
